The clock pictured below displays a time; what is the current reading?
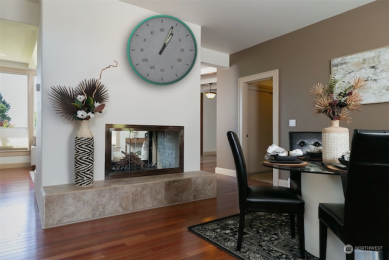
1:04
